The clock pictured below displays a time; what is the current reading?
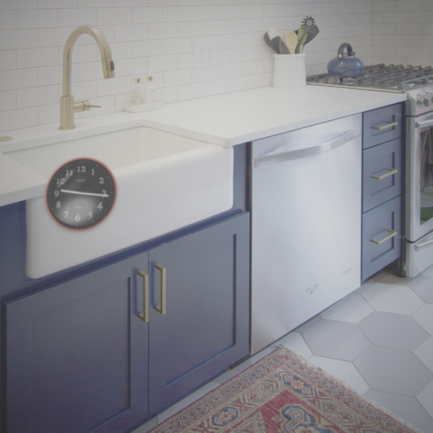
9:16
